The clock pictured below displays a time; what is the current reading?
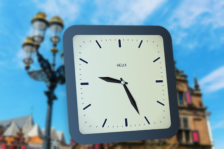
9:26
